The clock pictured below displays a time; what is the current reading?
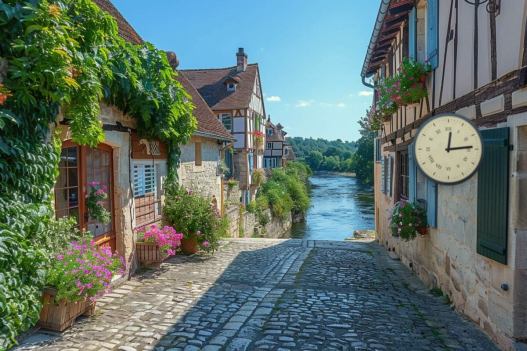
12:14
